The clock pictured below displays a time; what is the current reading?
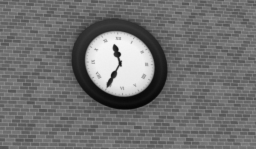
11:35
